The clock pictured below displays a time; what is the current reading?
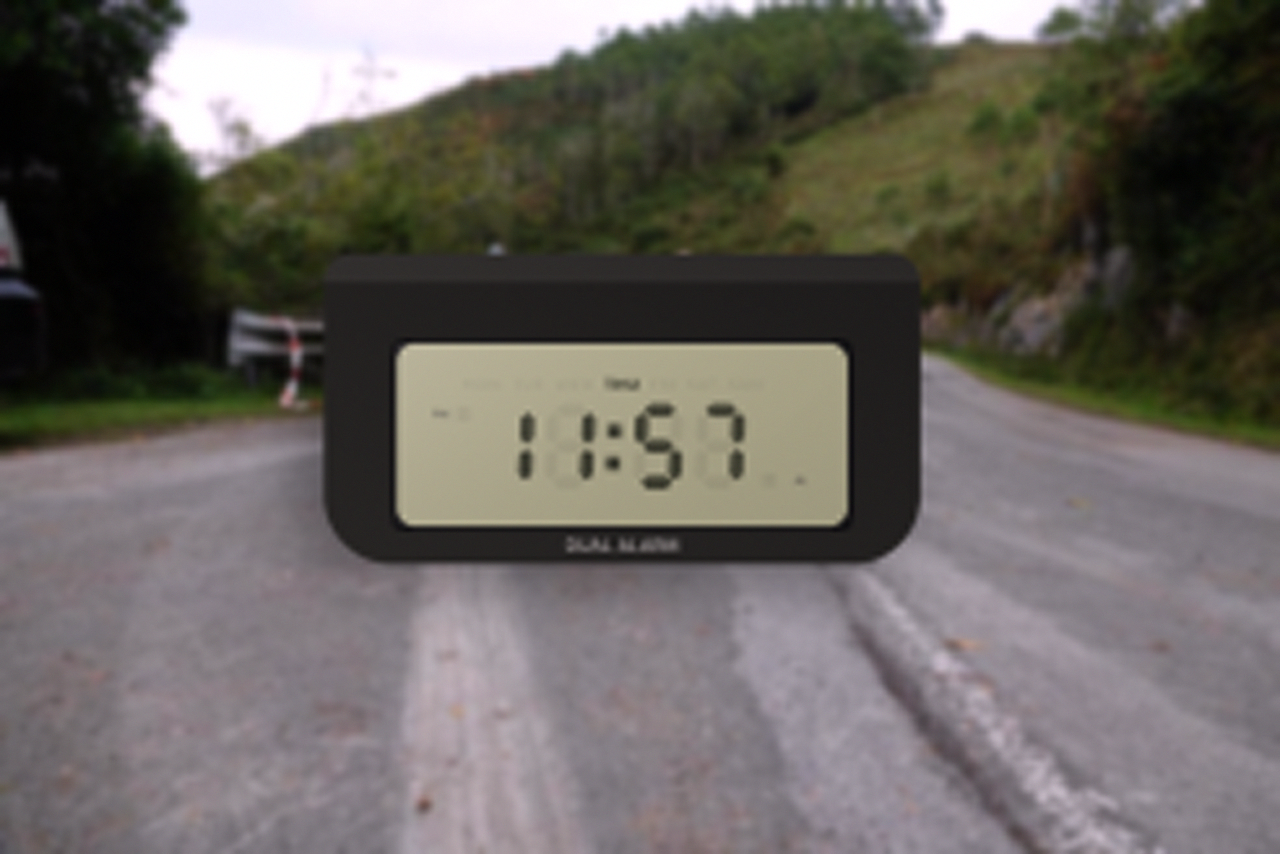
11:57
